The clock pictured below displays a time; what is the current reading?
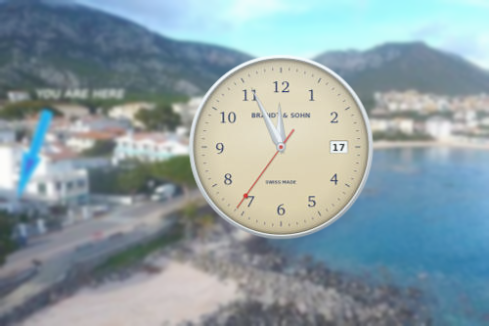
11:55:36
